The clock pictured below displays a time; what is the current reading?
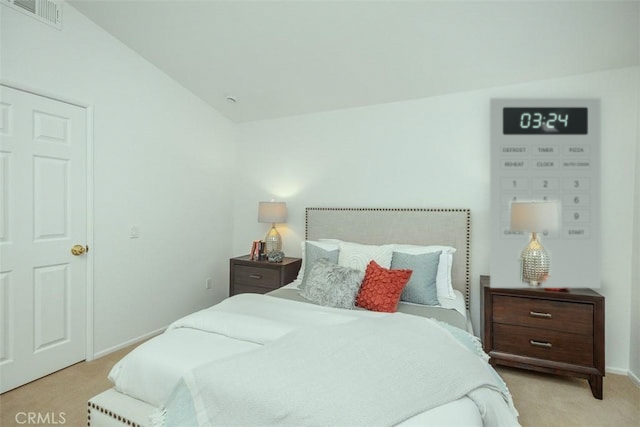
3:24
